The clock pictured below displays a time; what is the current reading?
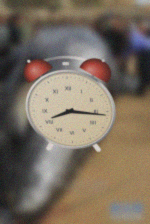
8:16
